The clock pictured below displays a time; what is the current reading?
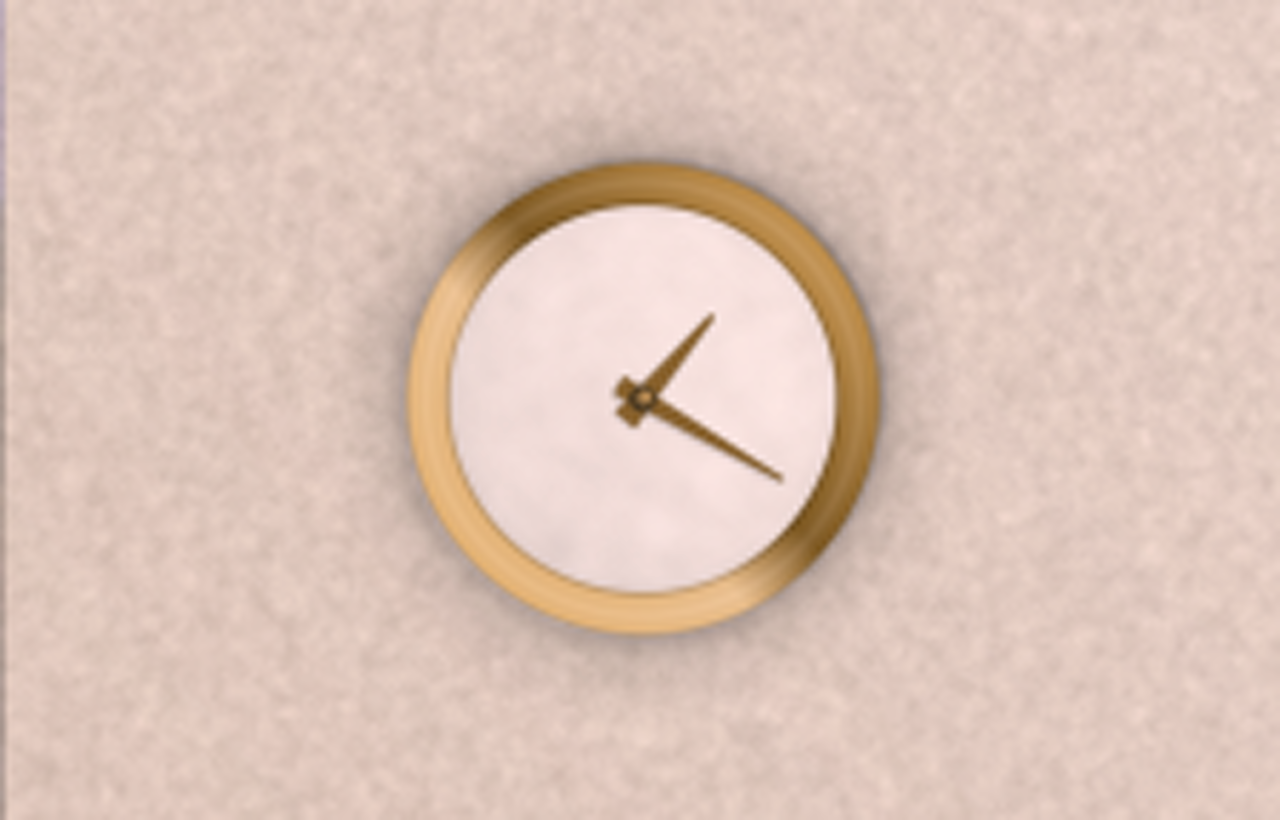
1:20
